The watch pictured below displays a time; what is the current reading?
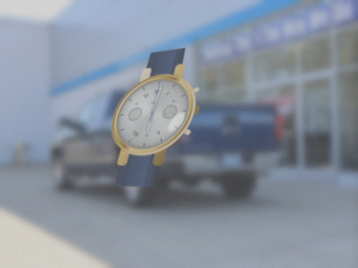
6:01
